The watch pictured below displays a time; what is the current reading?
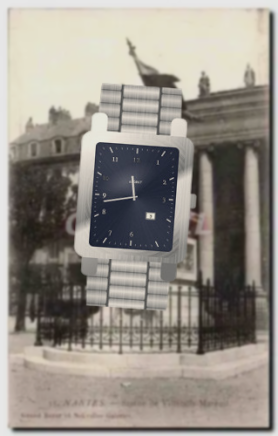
11:43
